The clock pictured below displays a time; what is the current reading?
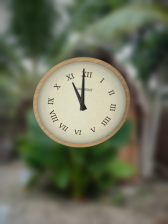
10:59
